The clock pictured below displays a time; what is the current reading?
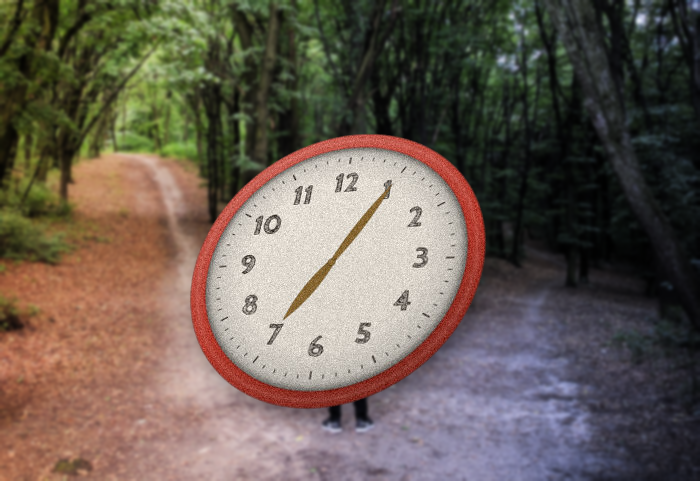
7:05
